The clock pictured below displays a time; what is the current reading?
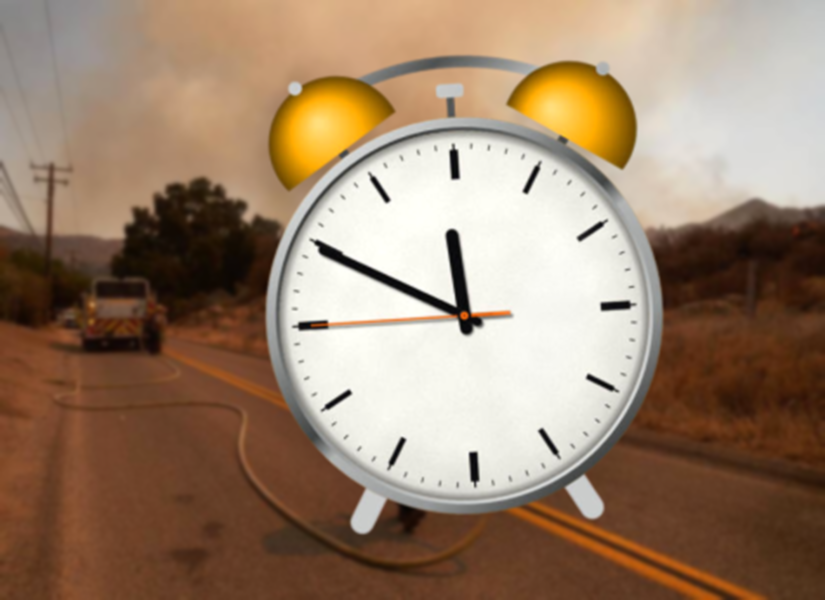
11:49:45
